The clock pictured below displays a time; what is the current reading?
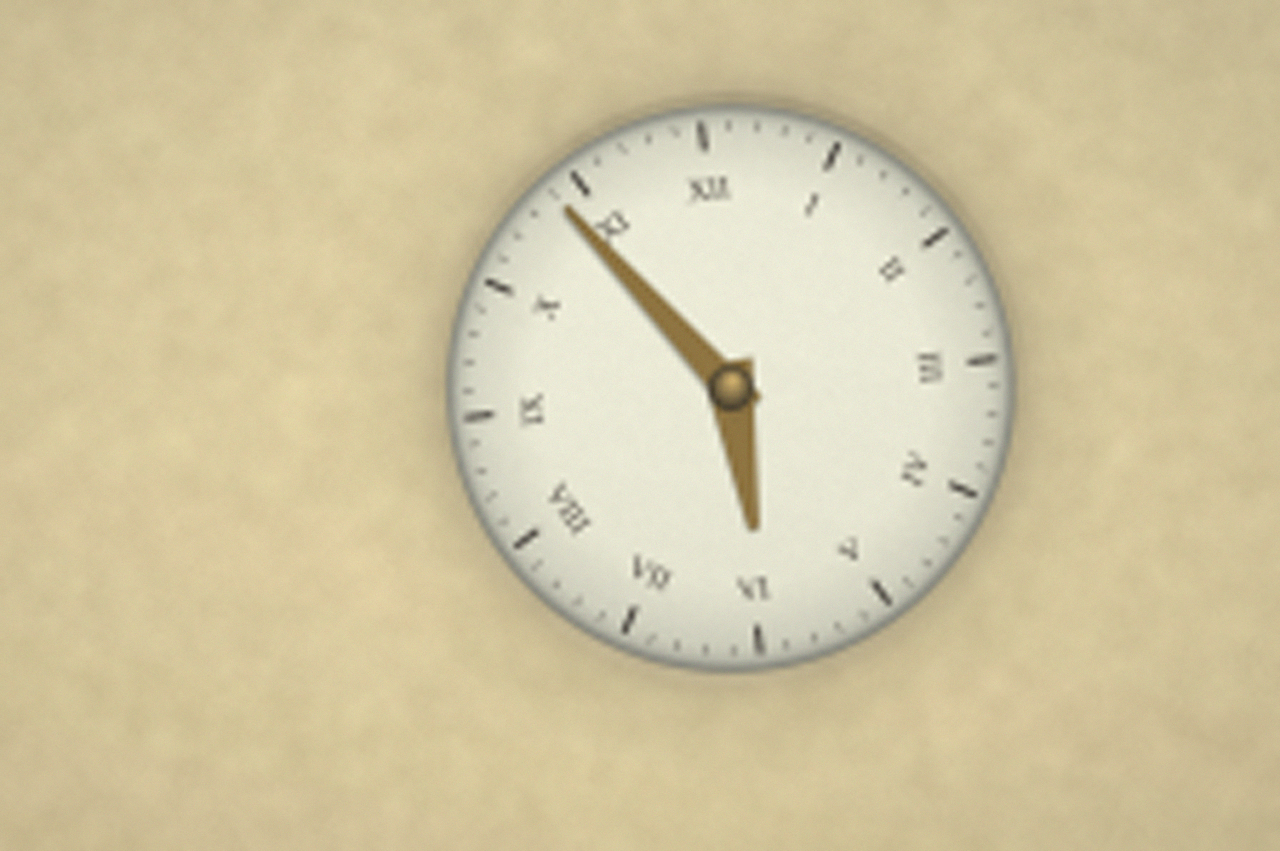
5:54
